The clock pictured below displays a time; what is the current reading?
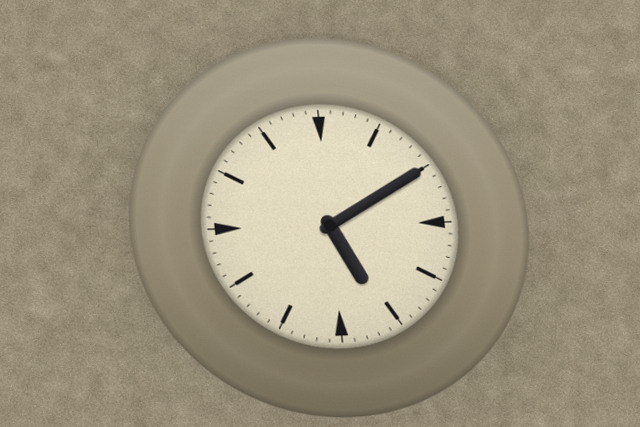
5:10
